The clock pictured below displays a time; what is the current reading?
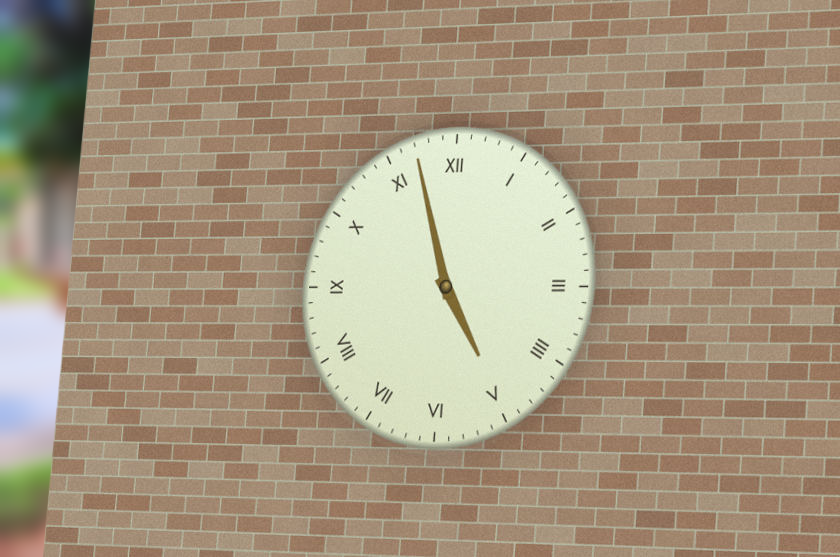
4:57
